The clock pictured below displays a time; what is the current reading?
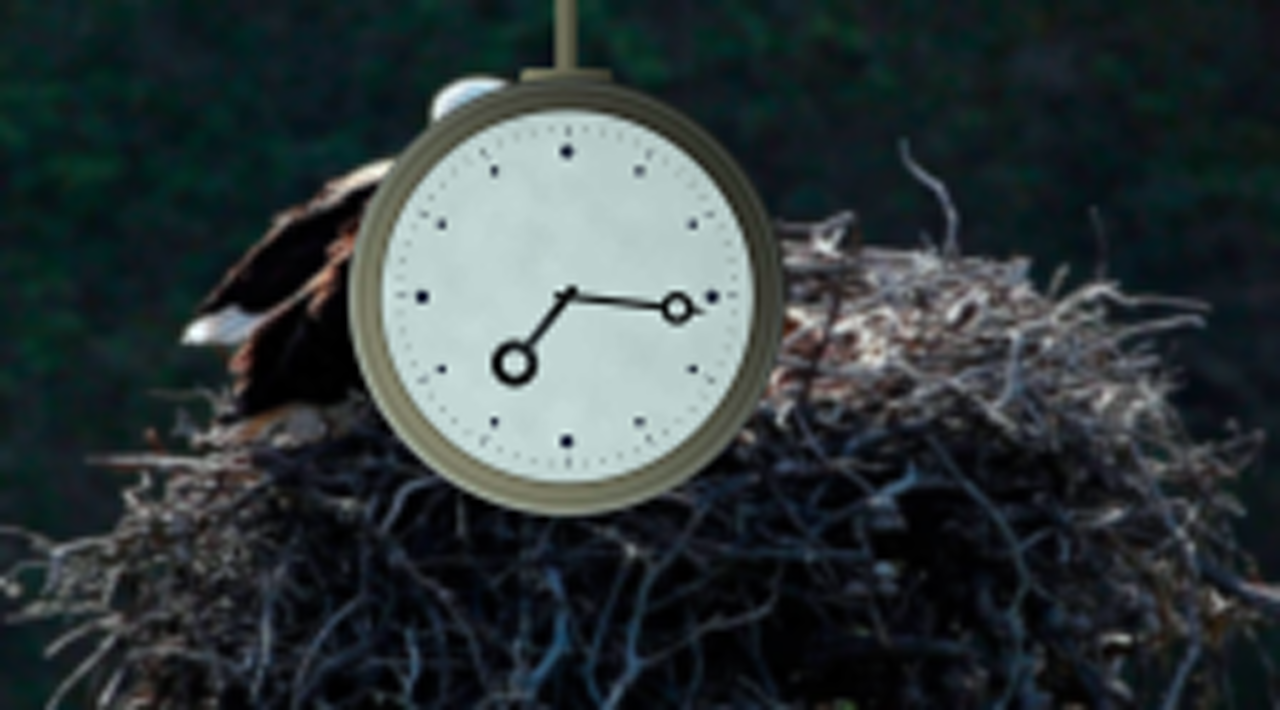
7:16
